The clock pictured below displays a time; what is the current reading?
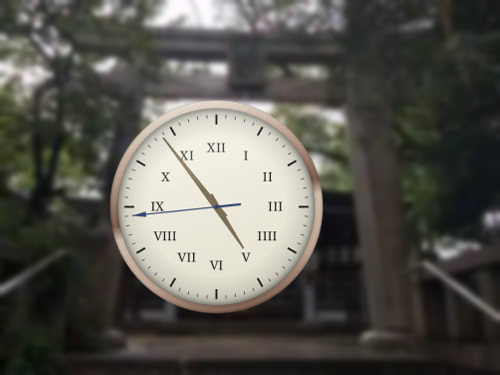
4:53:44
